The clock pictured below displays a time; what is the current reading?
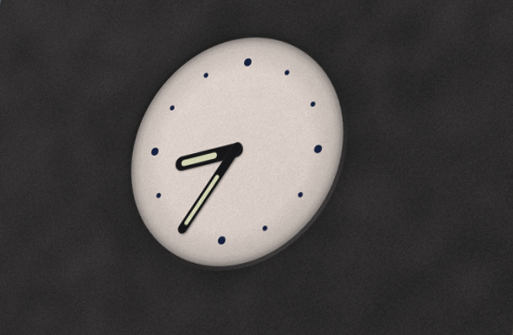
8:35
